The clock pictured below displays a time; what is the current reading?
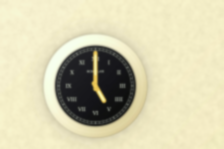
5:00
